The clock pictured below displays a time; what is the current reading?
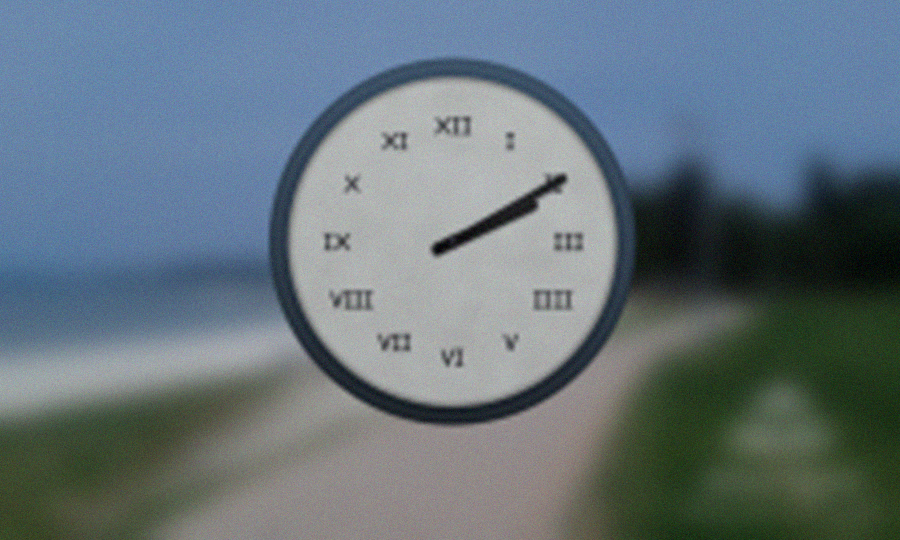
2:10
